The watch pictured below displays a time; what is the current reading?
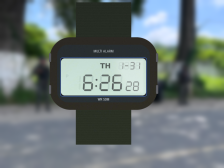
6:26:28
